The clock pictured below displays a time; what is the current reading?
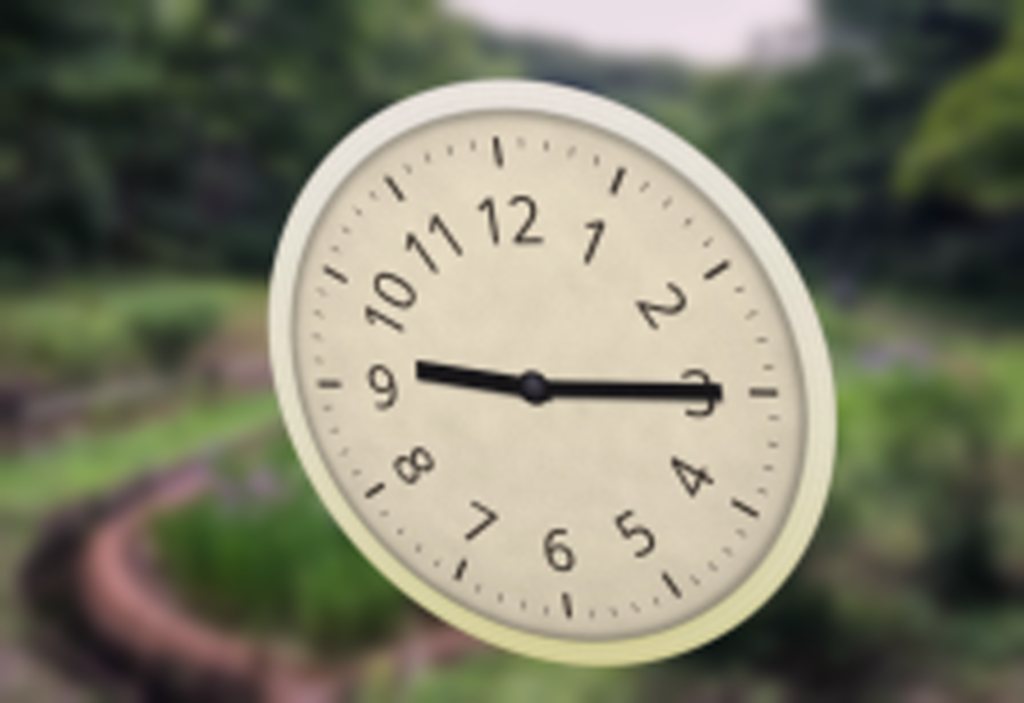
9:15
